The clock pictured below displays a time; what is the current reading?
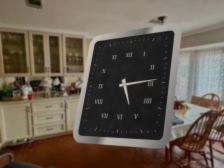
5:14
